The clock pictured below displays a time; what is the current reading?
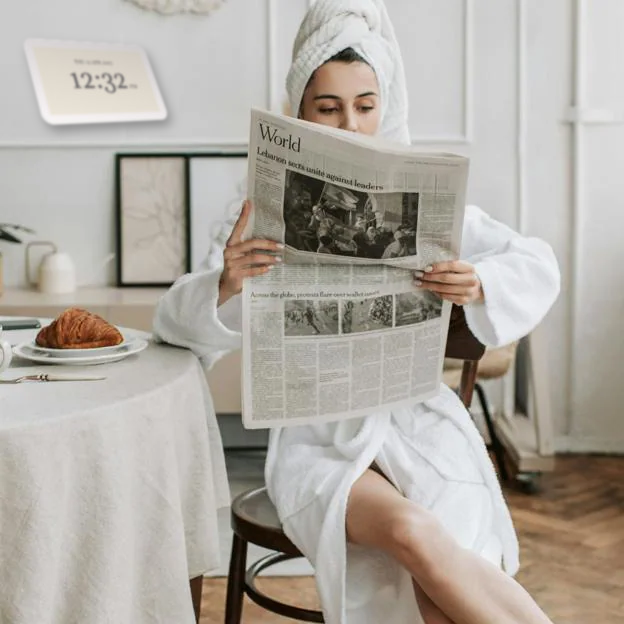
12:32
